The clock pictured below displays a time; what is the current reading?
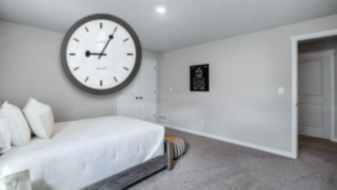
9:05
